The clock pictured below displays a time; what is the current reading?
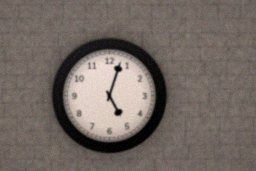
5:03
